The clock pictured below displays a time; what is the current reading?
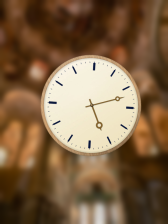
5:12
